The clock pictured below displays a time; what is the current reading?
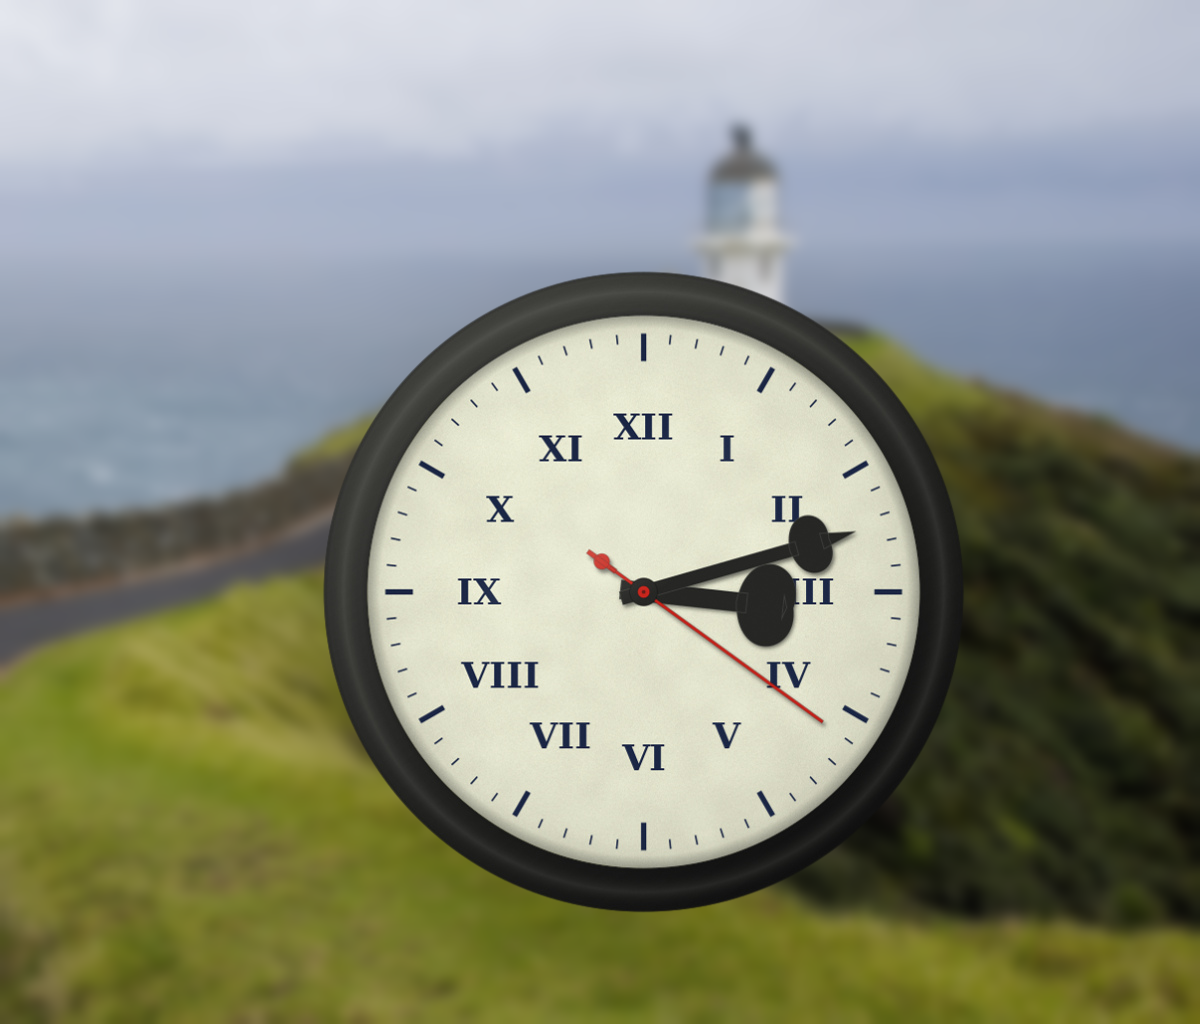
3:12:21
